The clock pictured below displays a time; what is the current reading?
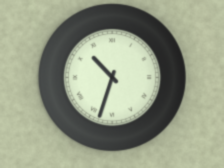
10:33
